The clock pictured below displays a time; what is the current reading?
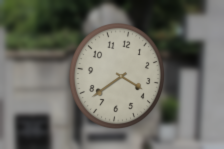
3:38
